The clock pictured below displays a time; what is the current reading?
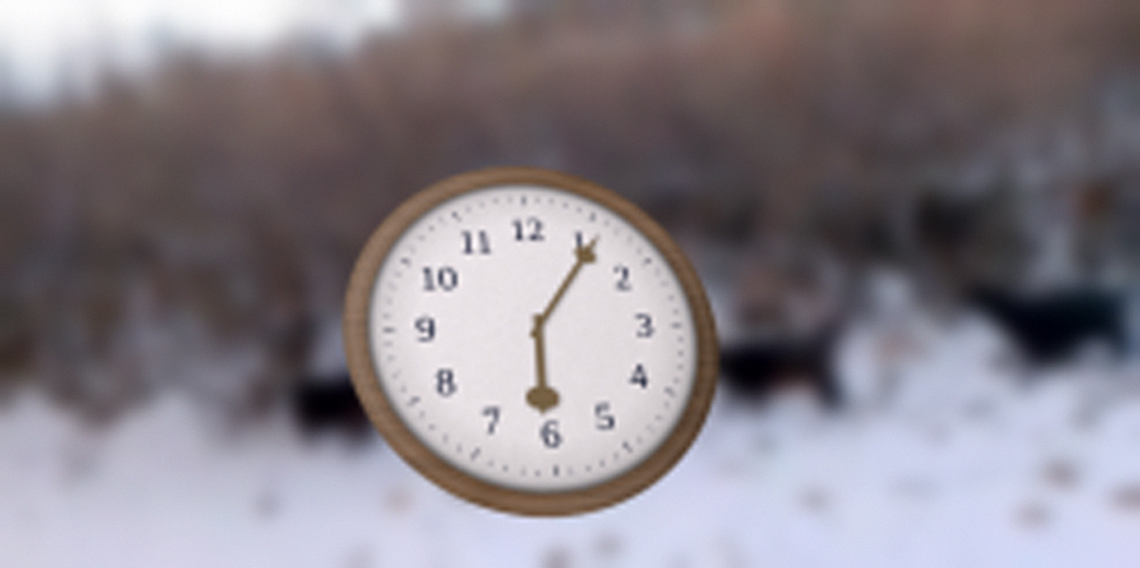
6:06
